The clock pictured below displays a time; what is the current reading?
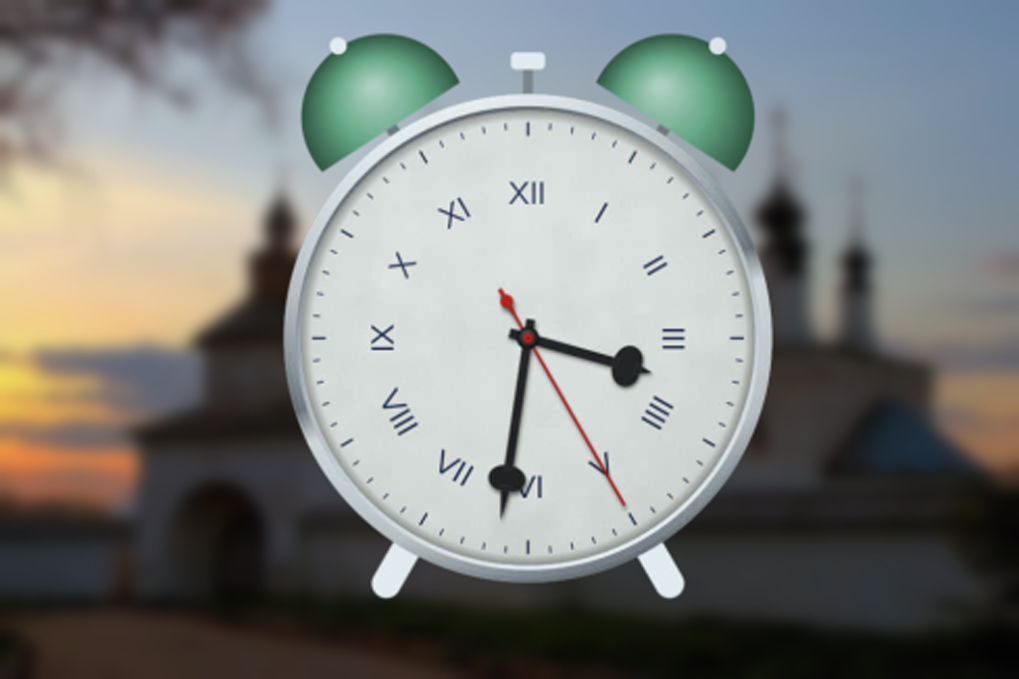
3:31:25
